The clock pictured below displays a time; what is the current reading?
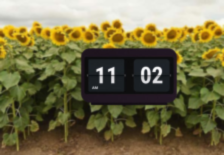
11:02
